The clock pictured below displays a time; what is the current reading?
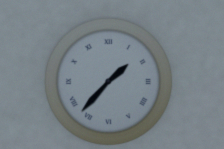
1:37
